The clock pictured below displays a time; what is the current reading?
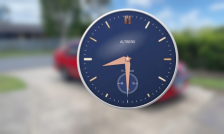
8:30
